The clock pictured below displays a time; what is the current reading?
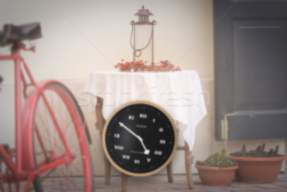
4:50
